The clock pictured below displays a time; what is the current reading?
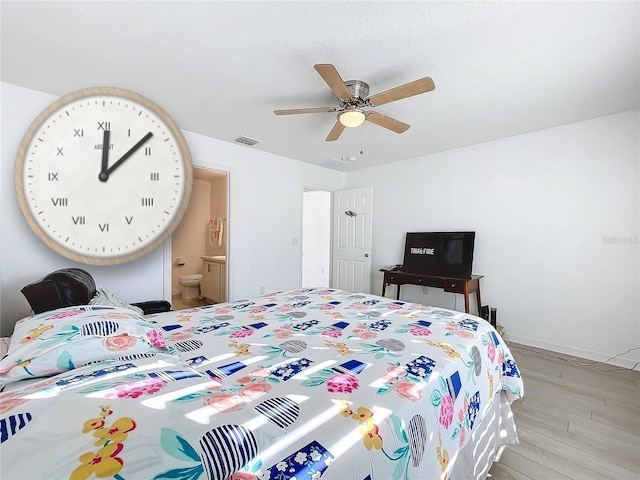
12:08
